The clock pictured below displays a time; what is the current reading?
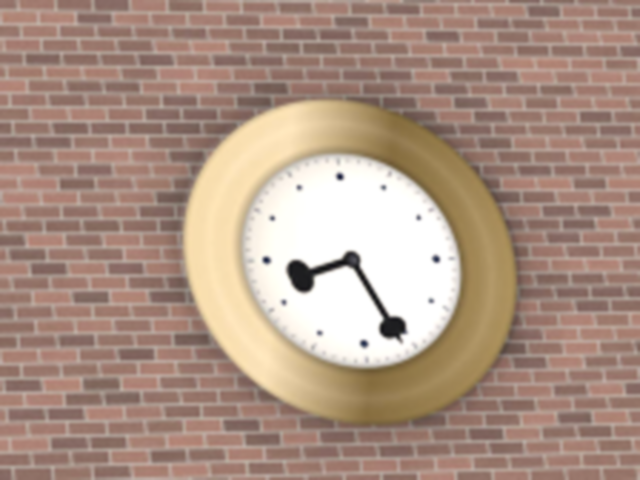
8:26
